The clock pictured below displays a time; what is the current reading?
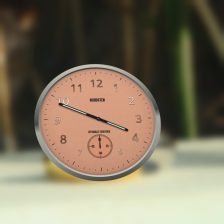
3:49
